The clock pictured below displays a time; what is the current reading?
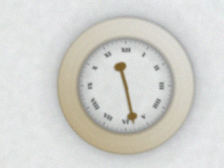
11:28
